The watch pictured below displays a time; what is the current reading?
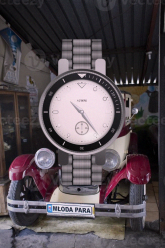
10:24
